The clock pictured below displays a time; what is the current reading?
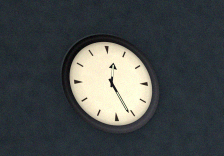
12:26
